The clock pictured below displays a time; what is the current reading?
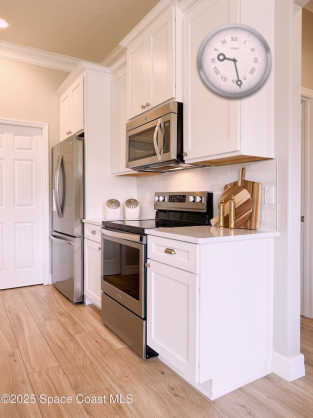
9:28
